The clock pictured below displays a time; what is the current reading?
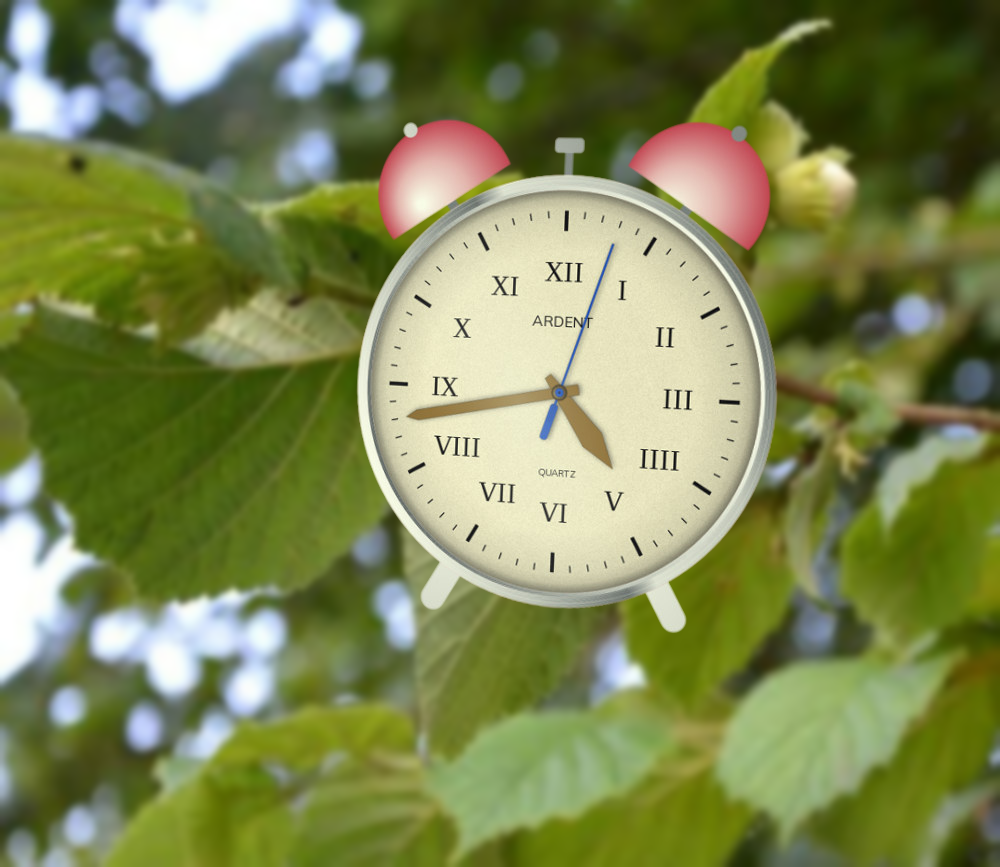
4:43:03
